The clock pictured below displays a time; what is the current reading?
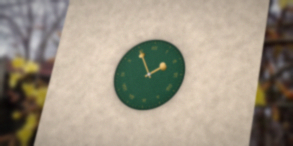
1:55
